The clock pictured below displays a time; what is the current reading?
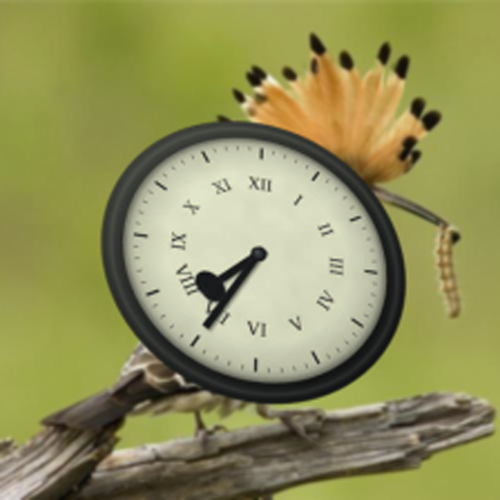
7:35
